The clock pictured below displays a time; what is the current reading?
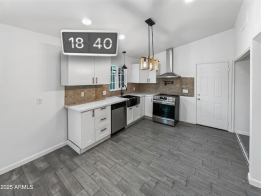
18:40
